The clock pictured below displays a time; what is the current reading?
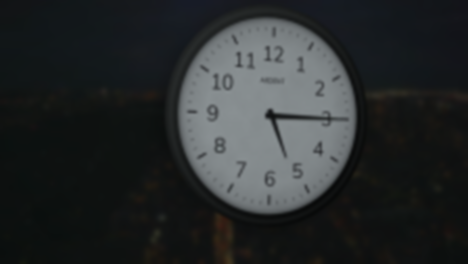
5:15
